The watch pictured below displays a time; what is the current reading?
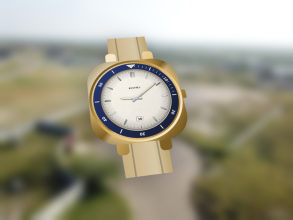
9:09
